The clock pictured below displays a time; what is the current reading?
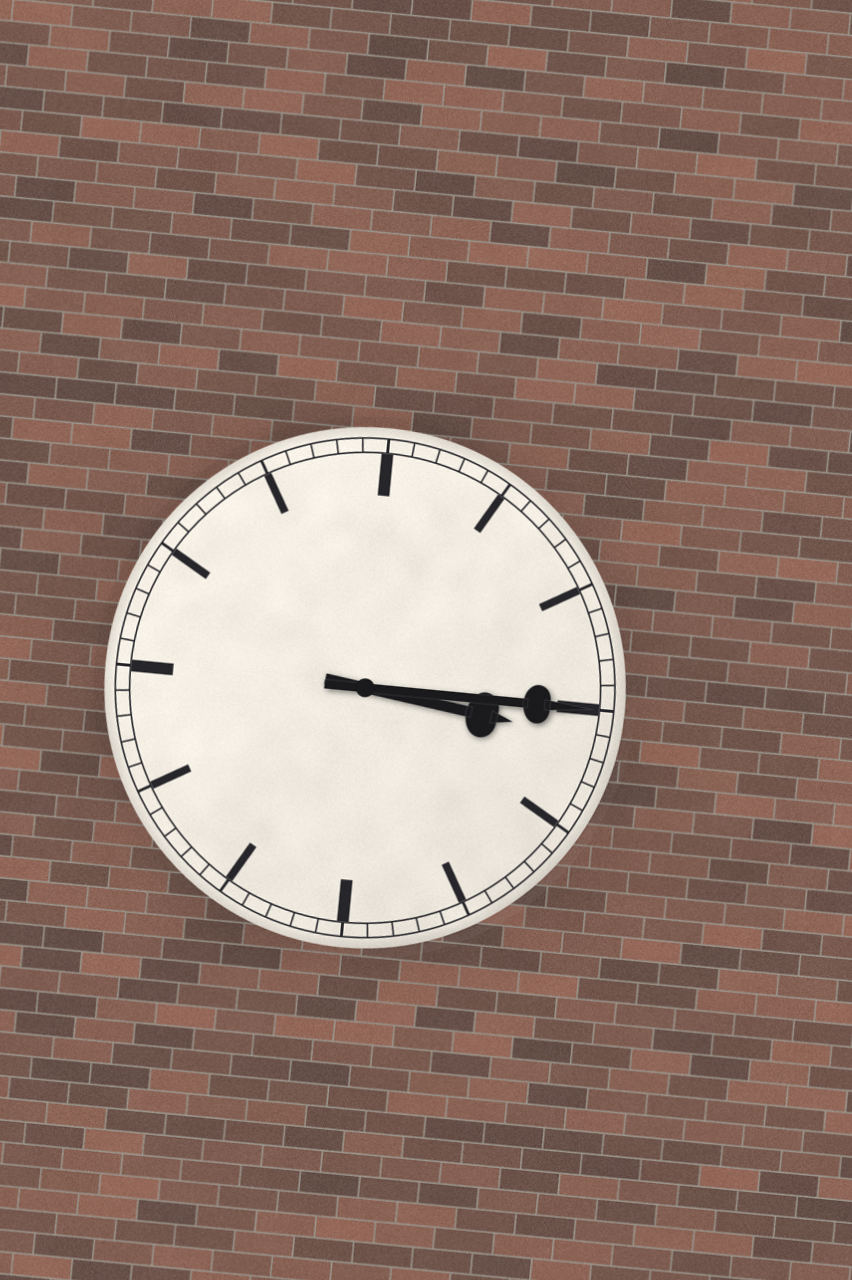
3:15
